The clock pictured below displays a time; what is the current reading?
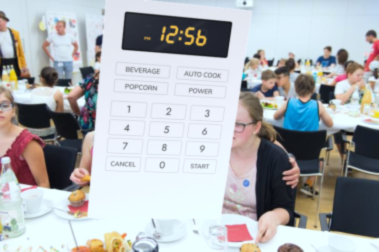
12:56
